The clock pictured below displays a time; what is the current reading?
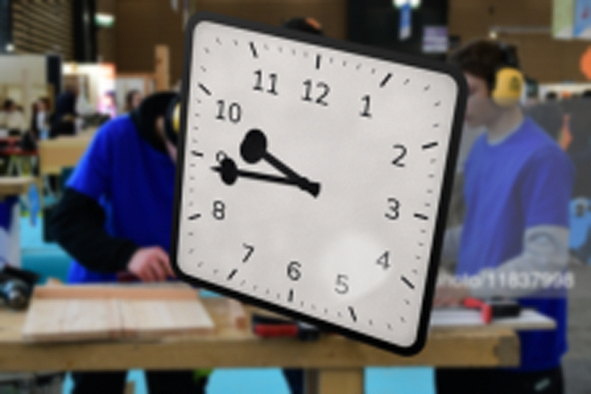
9:44
